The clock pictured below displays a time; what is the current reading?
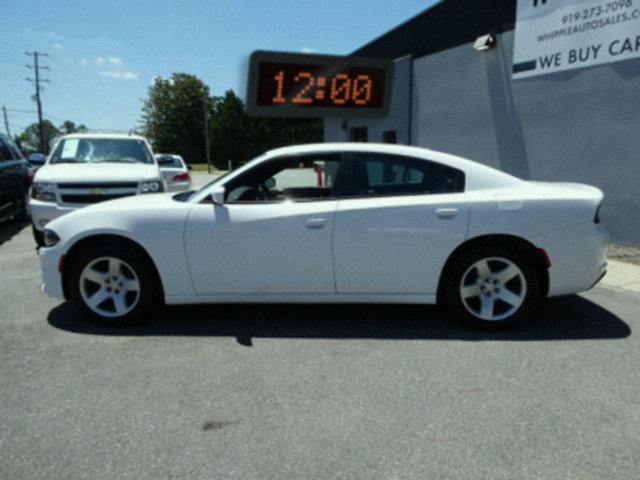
12:00
